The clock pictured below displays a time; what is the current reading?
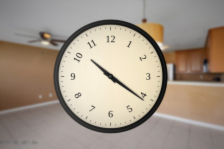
10:21
